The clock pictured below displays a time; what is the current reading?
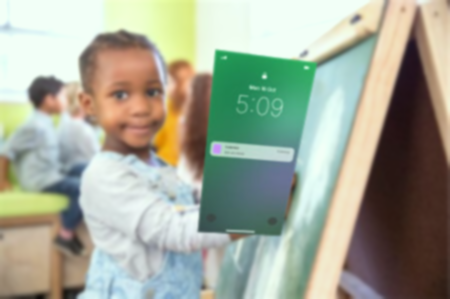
5:09
